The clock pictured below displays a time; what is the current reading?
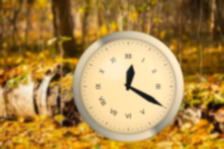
12:20
